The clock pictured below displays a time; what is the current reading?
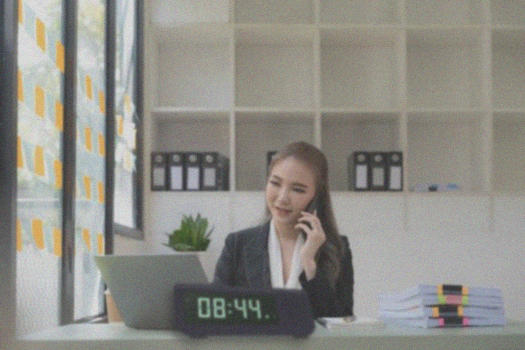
8:44
